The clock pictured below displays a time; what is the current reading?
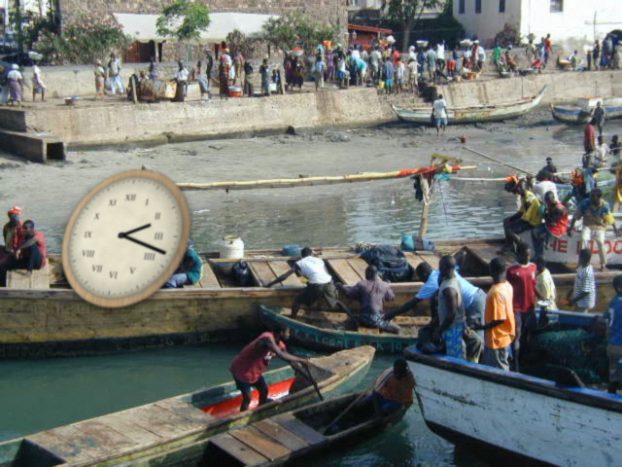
2:18
